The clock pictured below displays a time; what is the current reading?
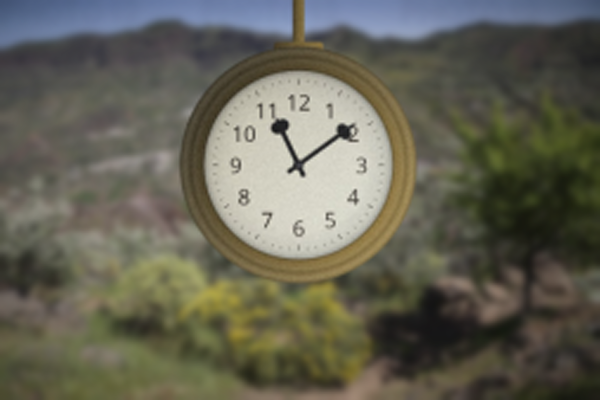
11:09
